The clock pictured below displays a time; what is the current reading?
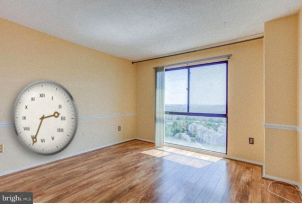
2:34
